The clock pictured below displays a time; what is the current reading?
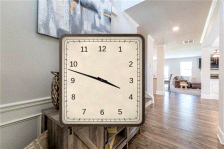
3:48
